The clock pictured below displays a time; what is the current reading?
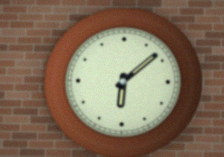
6:08
